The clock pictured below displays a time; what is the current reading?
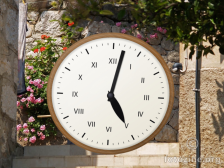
5:02
